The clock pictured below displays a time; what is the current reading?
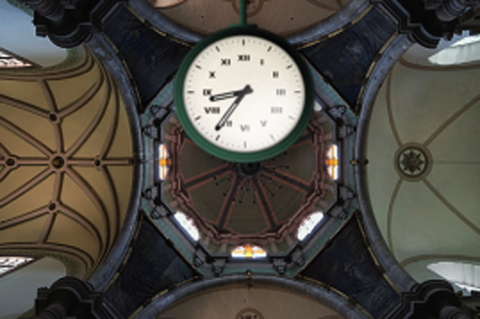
8:36
